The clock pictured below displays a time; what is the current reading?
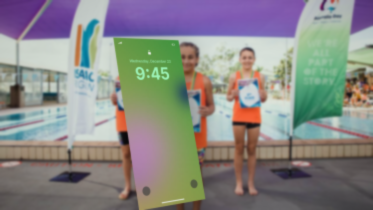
9:45
